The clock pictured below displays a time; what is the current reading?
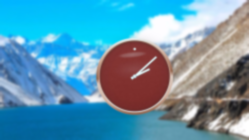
2:08
